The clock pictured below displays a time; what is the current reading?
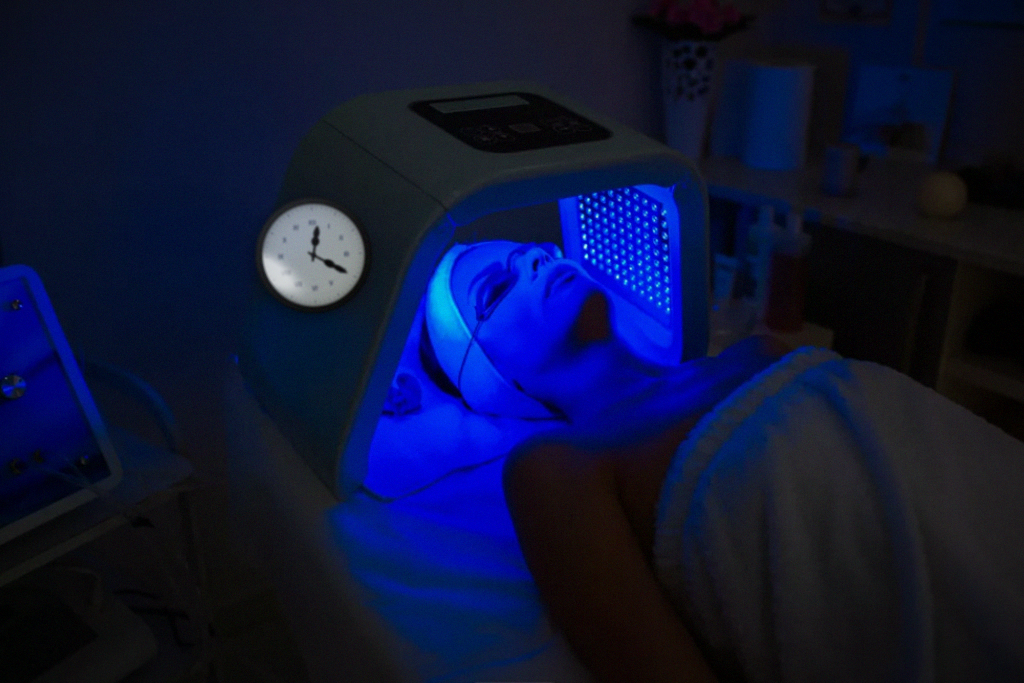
12:20
